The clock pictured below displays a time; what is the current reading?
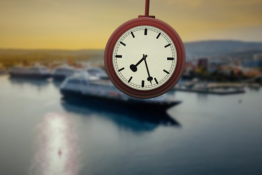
7:27
